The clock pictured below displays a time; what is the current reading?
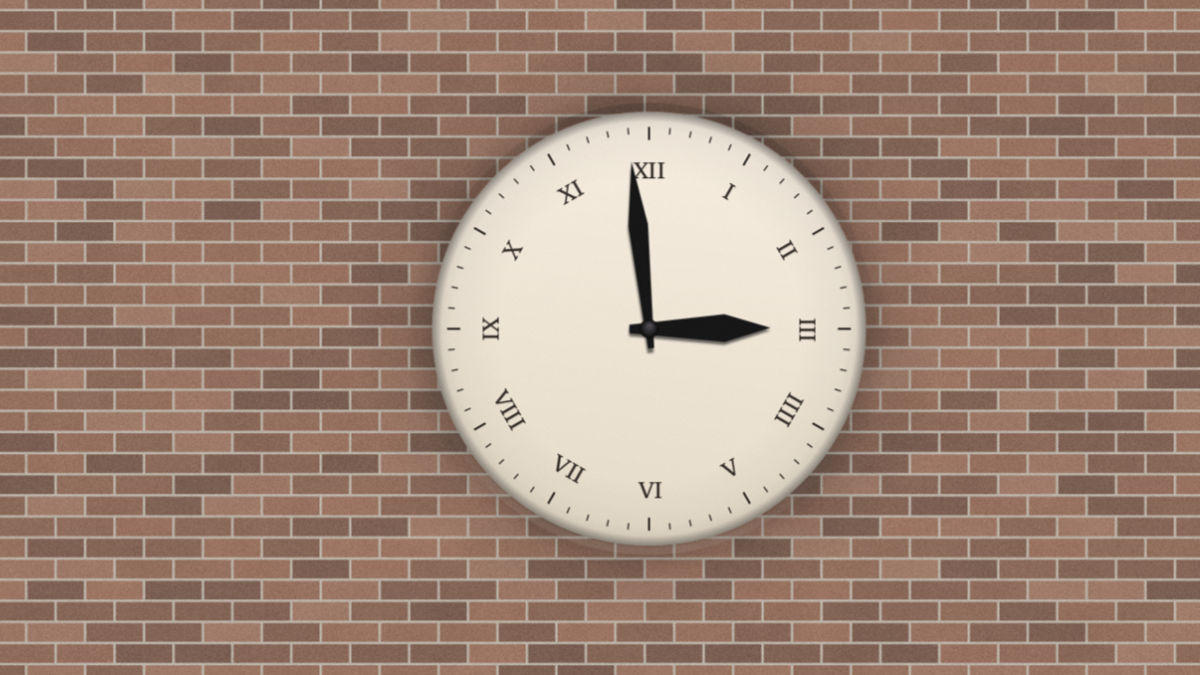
2:59
